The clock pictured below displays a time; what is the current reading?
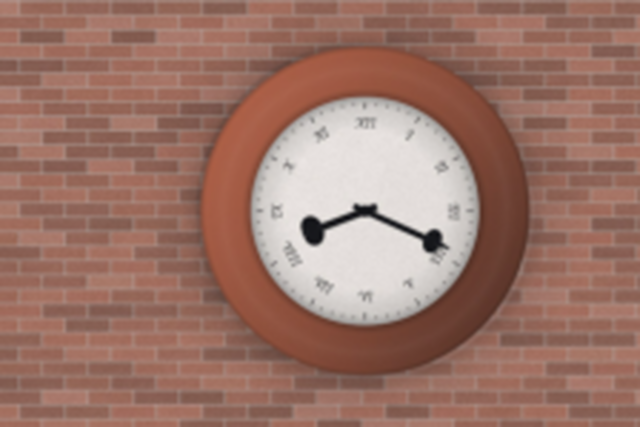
8:19
